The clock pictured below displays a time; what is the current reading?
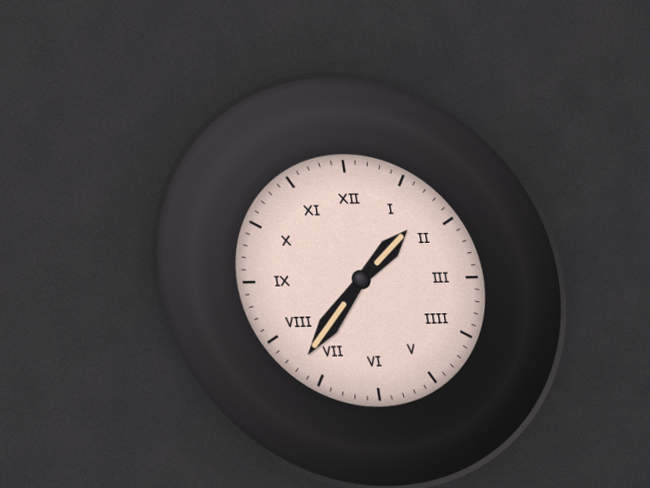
1:37
